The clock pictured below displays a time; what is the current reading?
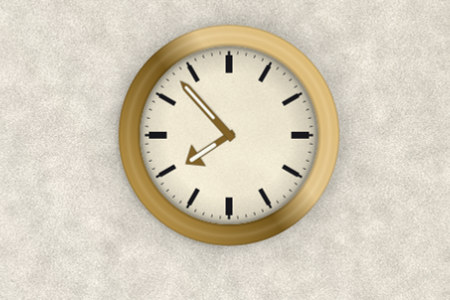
7:53
